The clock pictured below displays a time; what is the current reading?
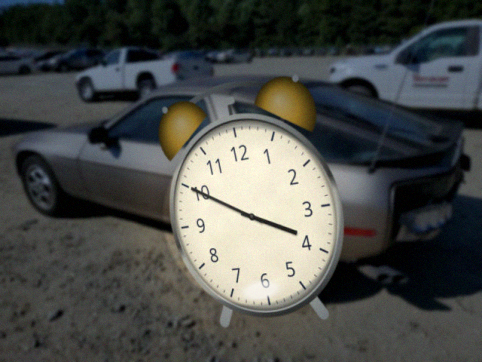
3:50
